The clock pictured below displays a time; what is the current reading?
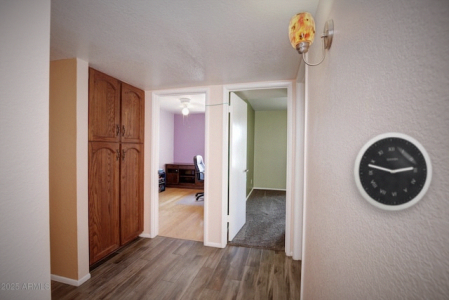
2:48
